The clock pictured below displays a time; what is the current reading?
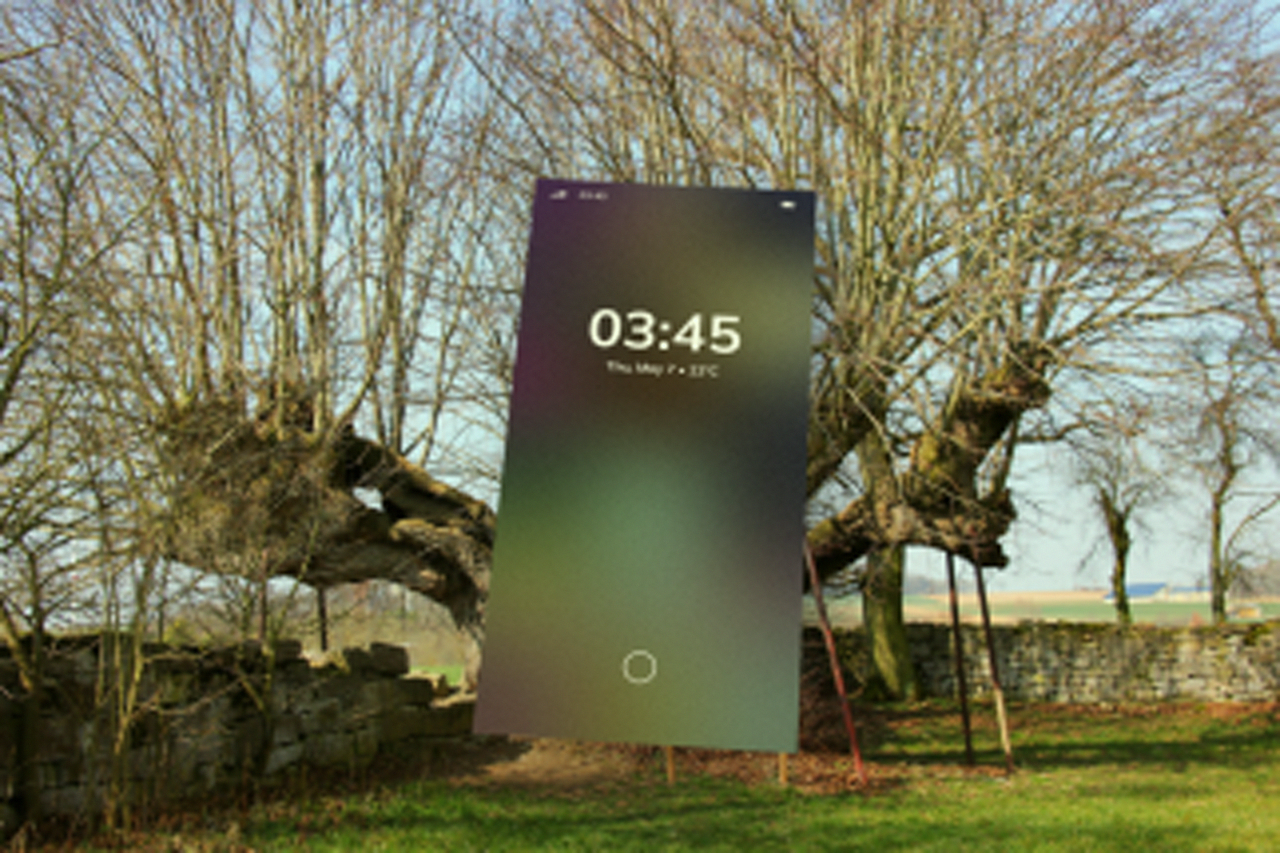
3:45
